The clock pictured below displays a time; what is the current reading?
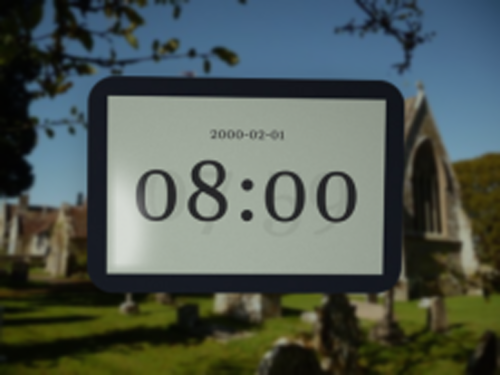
8:00
